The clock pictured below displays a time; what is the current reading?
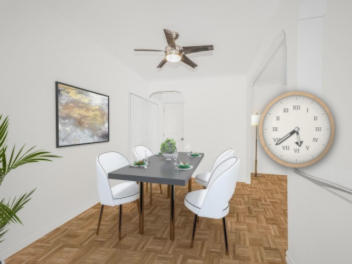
5:39
